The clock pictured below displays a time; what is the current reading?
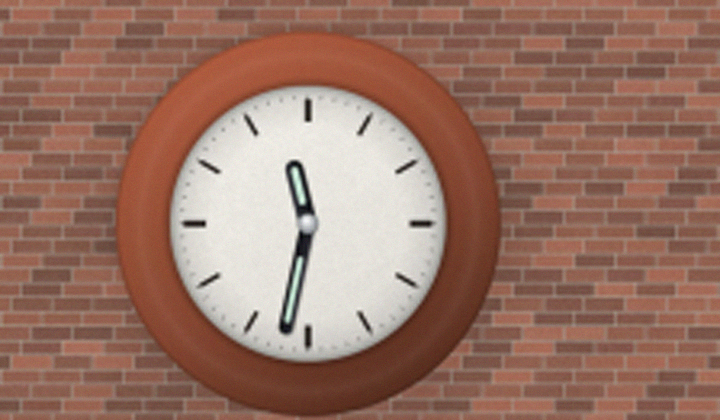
11:32
